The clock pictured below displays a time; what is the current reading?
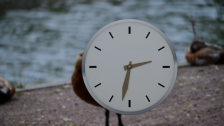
2:32
